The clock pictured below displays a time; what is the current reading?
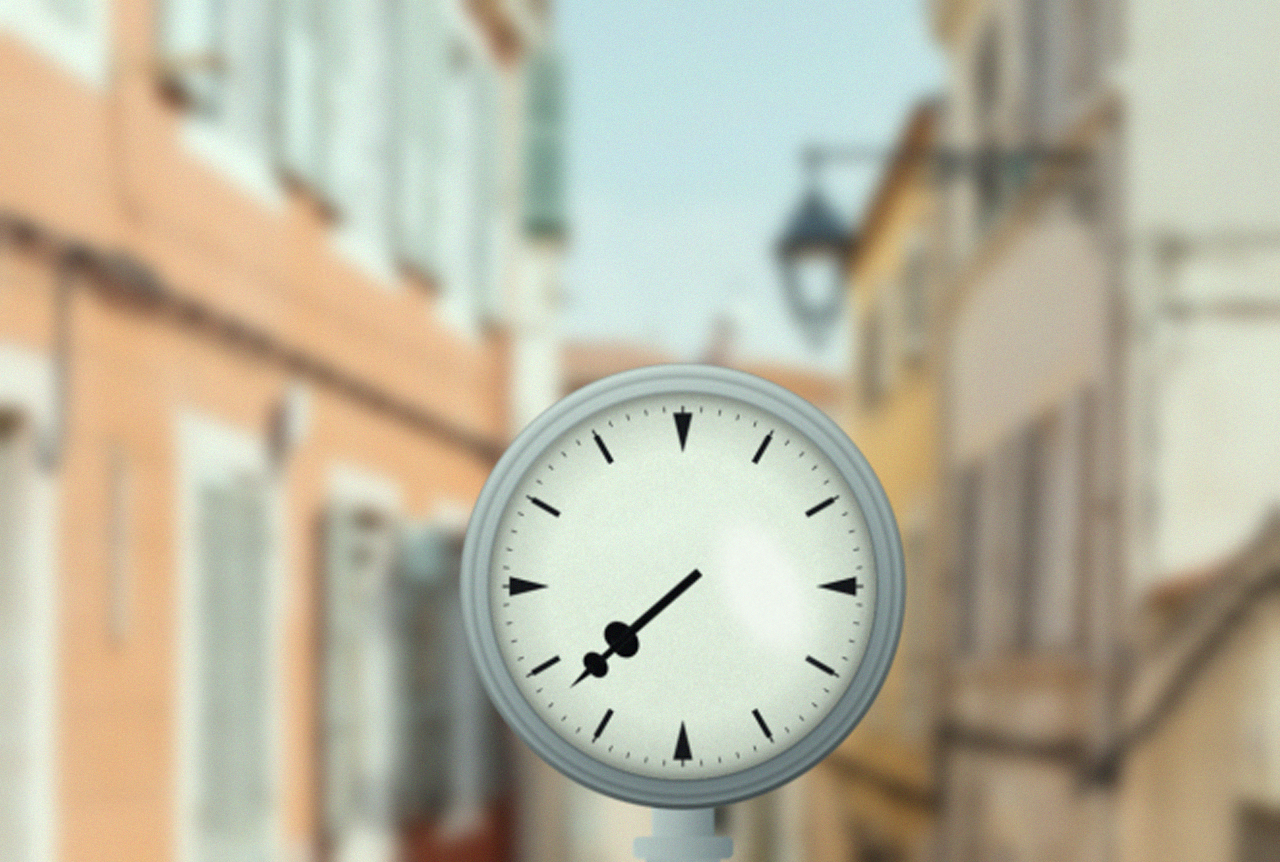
7:38
